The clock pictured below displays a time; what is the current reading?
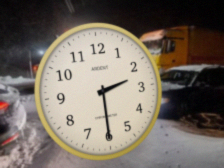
2:30
